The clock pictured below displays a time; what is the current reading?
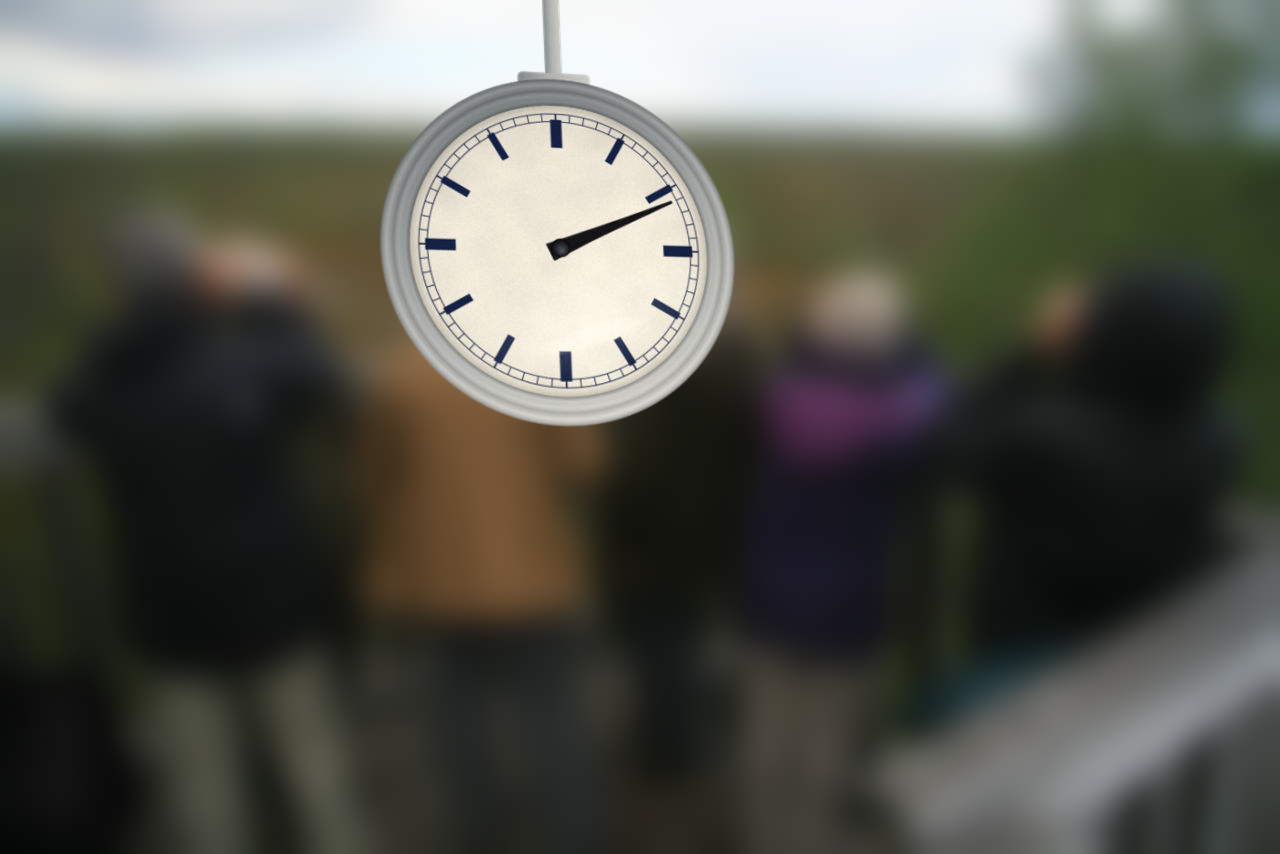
2:11
